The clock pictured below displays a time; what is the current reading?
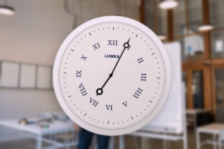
7:04
